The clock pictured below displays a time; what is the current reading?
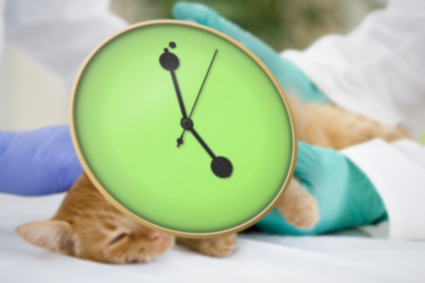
4:59:05
